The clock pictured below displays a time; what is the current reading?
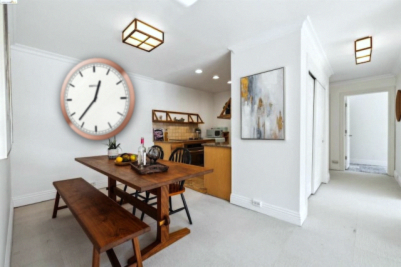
12:37
